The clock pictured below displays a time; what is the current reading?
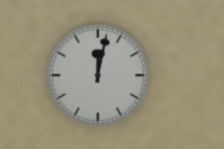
12:02
